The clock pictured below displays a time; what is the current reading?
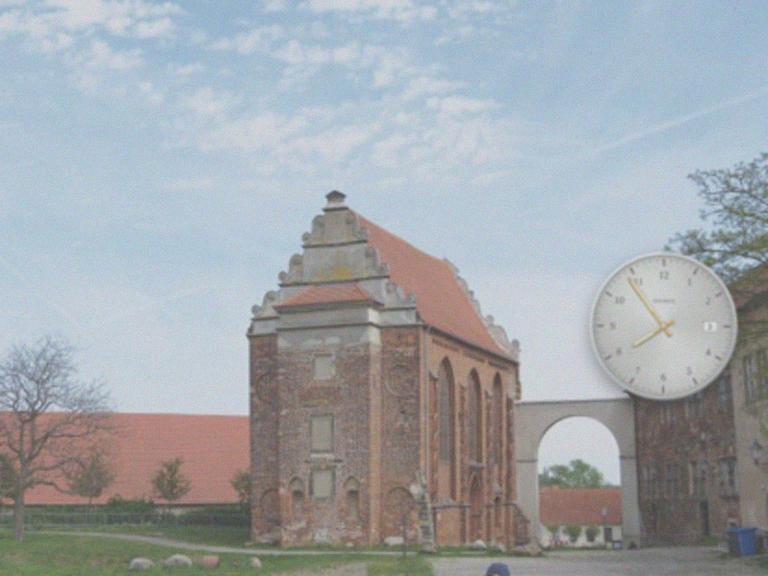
7:54
